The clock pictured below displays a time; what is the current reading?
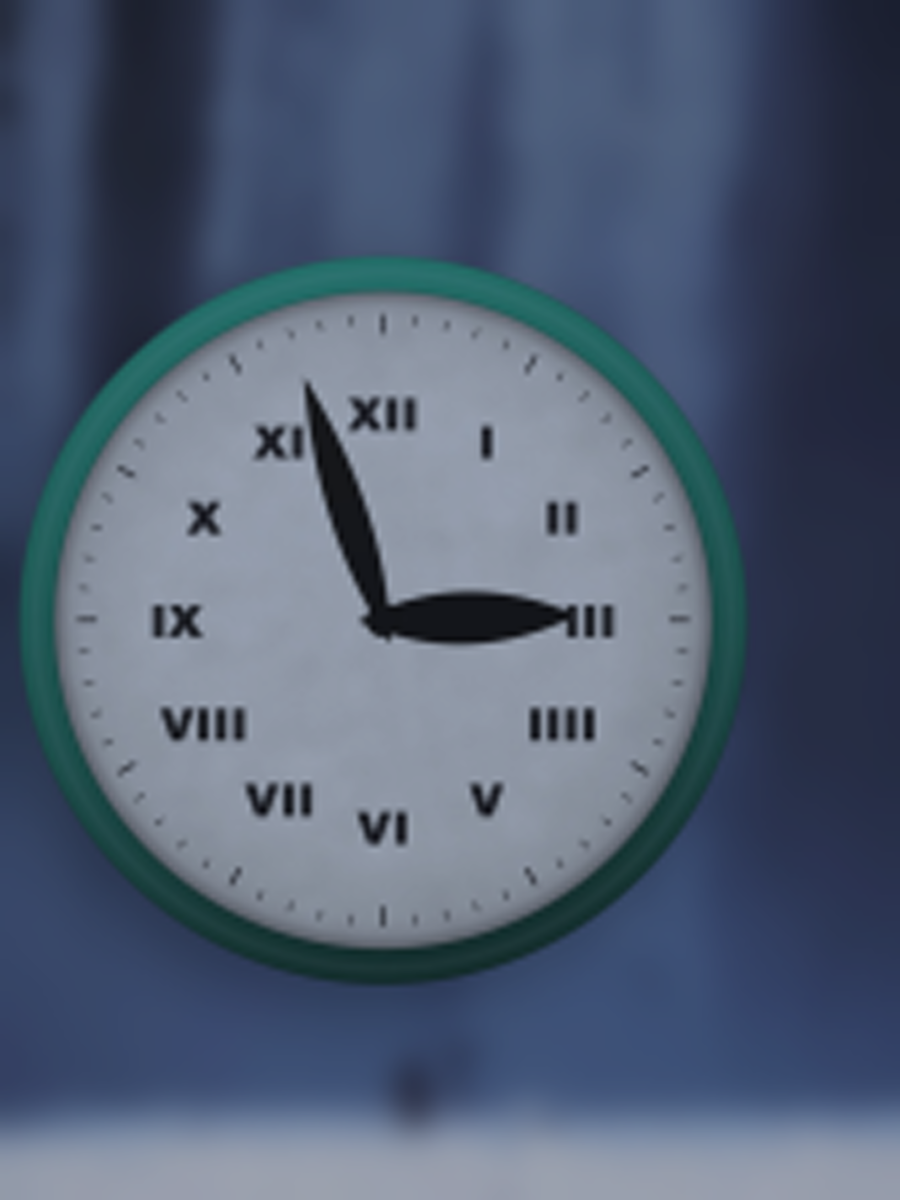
2:57
